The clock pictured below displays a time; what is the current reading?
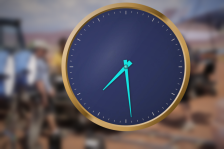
7:29
